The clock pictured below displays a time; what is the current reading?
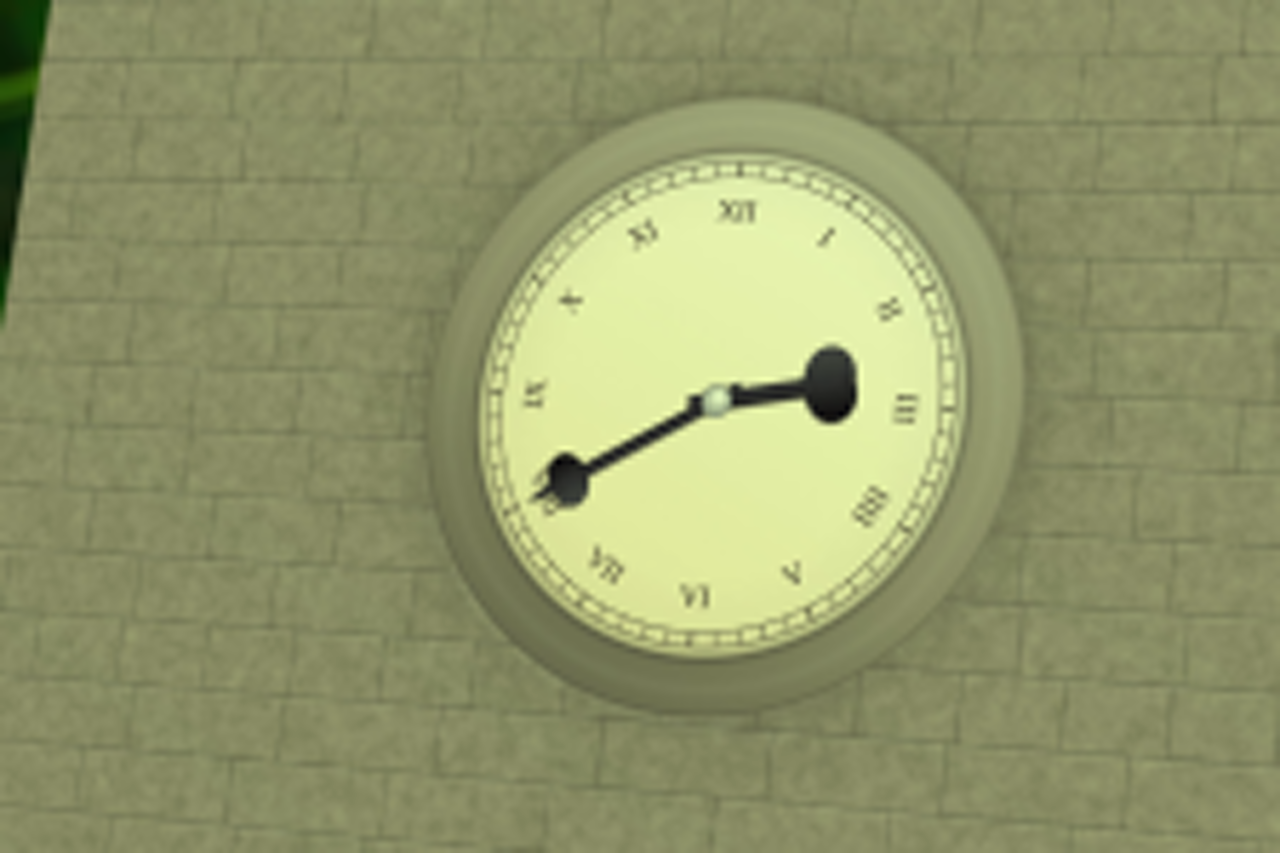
2:40
